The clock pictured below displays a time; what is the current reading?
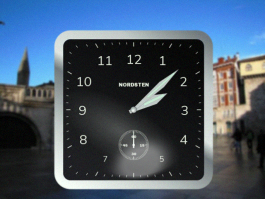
2:08
